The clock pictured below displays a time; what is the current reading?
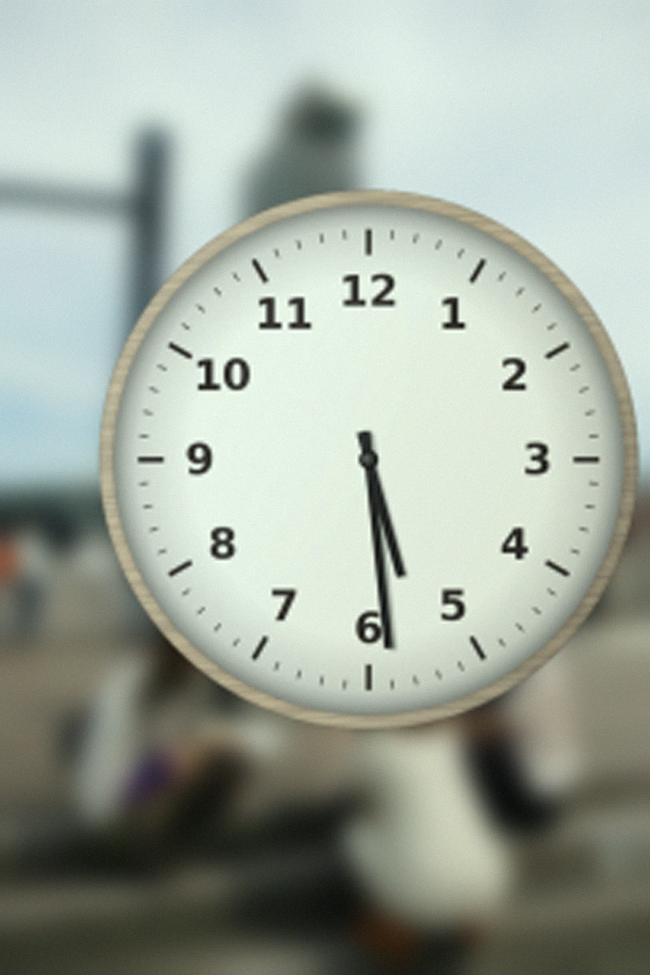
5:29
